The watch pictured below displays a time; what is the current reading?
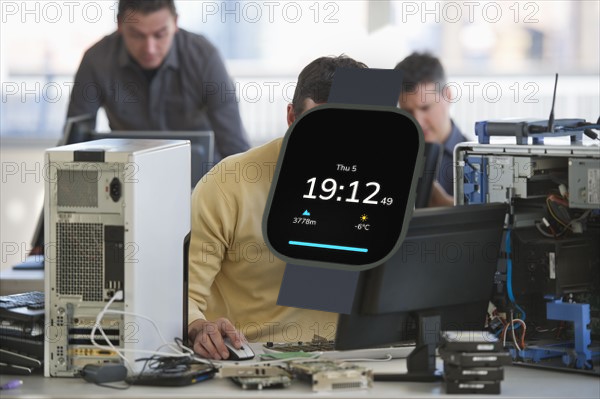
19:12:49
